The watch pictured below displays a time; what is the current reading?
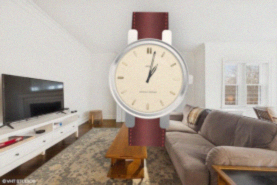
1:02
